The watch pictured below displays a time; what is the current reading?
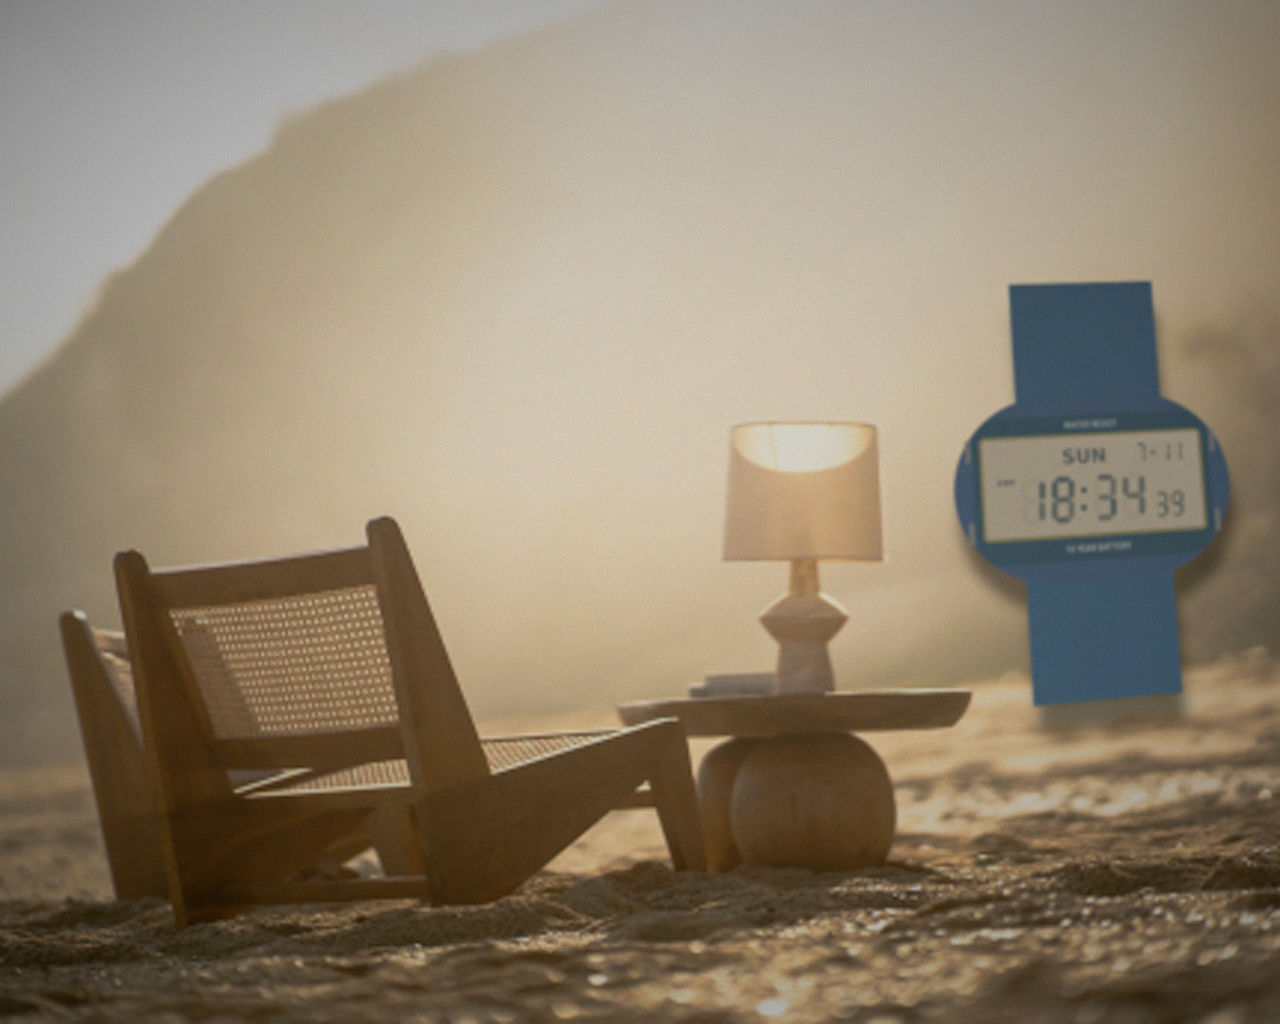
18:34:39
